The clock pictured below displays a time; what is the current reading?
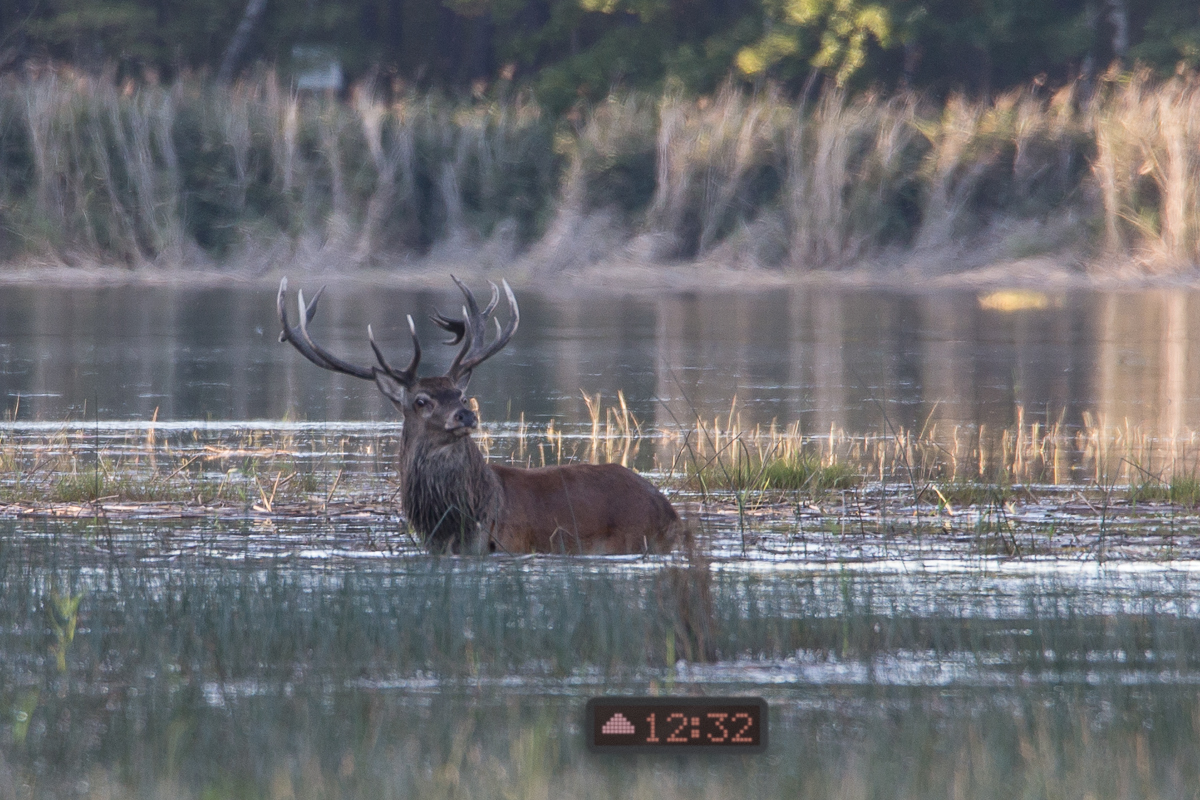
12:32
